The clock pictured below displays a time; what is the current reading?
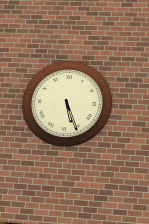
5:26
